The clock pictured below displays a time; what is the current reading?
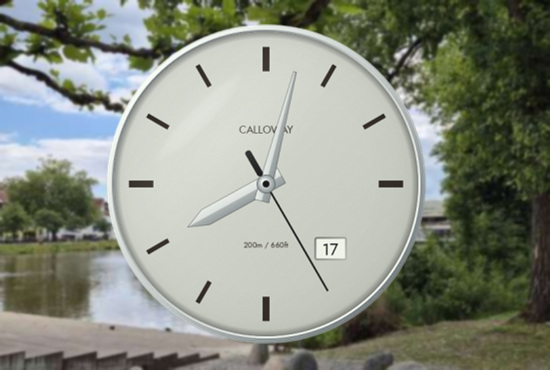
8:02:25
